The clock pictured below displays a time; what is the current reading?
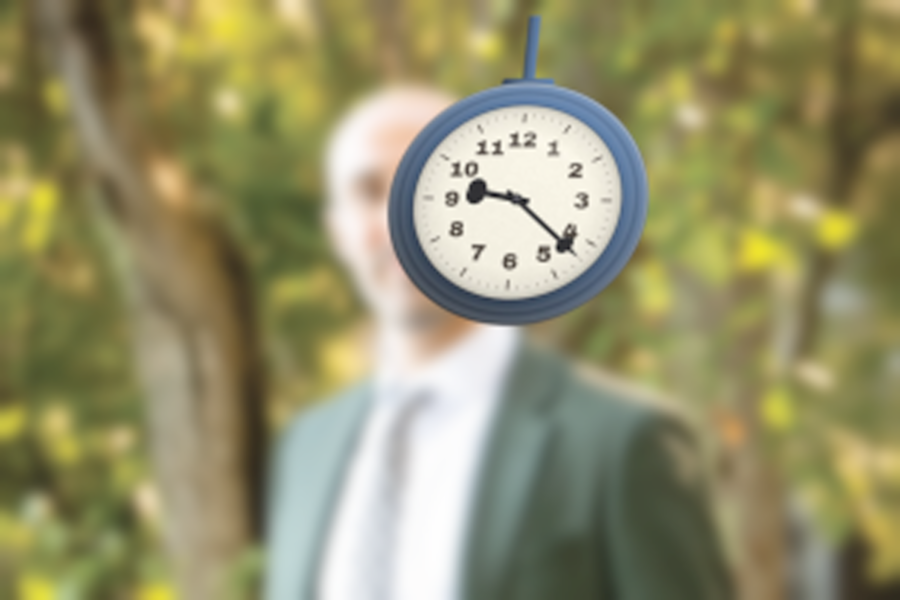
9:22
